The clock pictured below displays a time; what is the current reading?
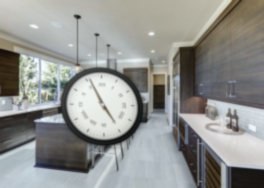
4:56
